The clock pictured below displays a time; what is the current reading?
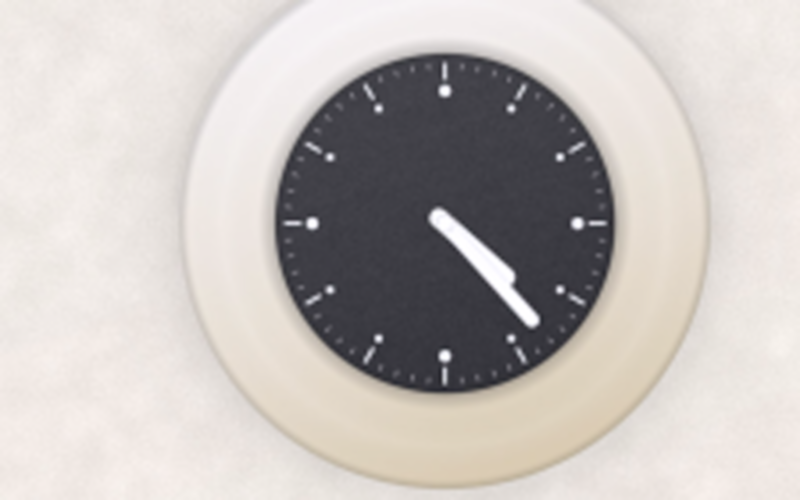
4:23
